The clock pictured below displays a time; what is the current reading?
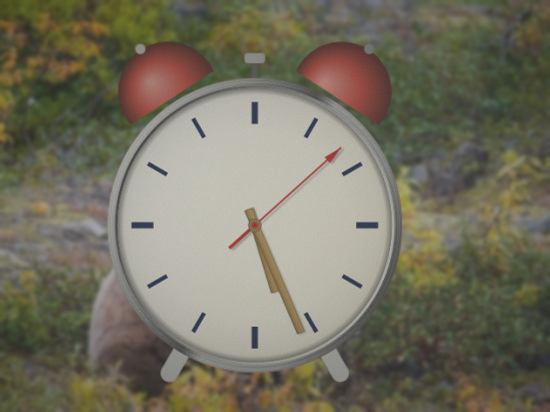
5:26:08
